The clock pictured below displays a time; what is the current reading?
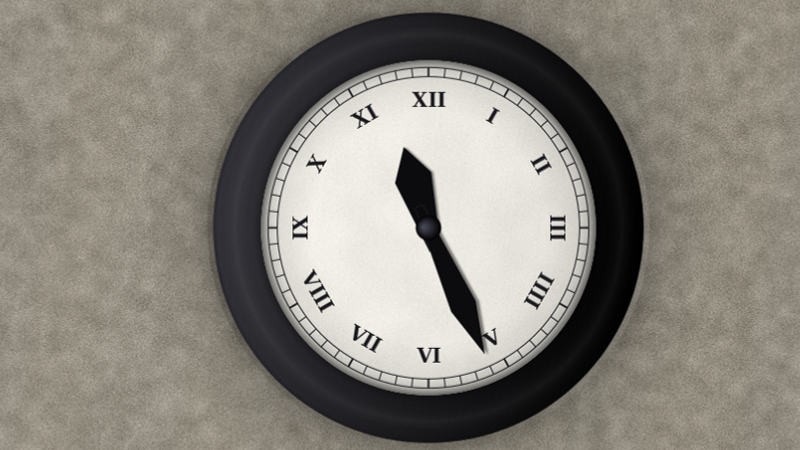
11:26
